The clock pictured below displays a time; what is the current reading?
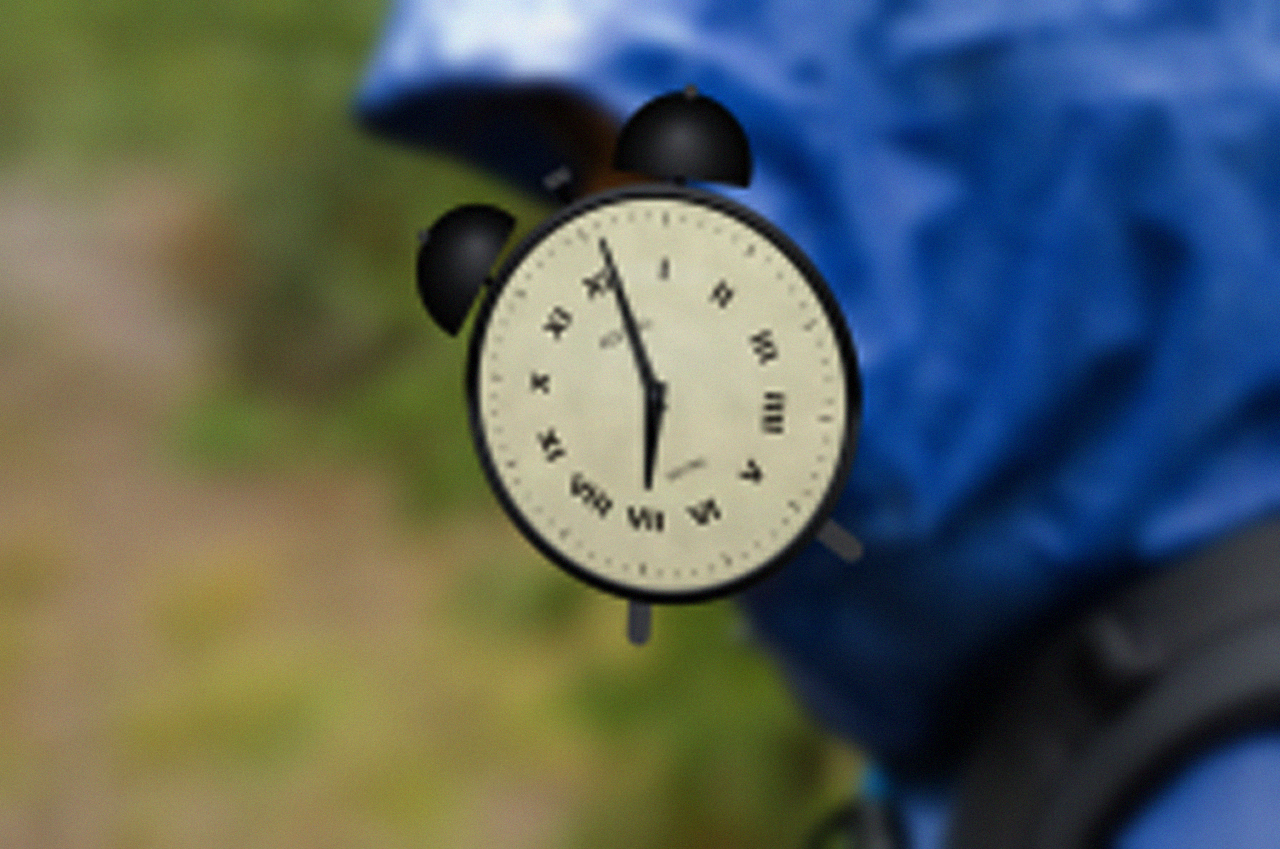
7:01
